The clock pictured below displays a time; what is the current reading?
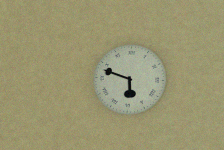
5:48
